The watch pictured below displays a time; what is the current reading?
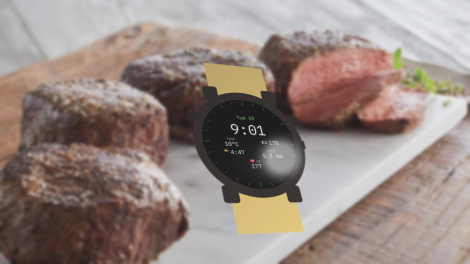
9:01
